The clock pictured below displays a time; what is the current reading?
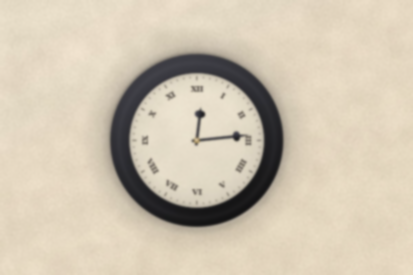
12:14
